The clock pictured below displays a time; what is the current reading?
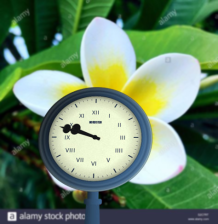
9:48
